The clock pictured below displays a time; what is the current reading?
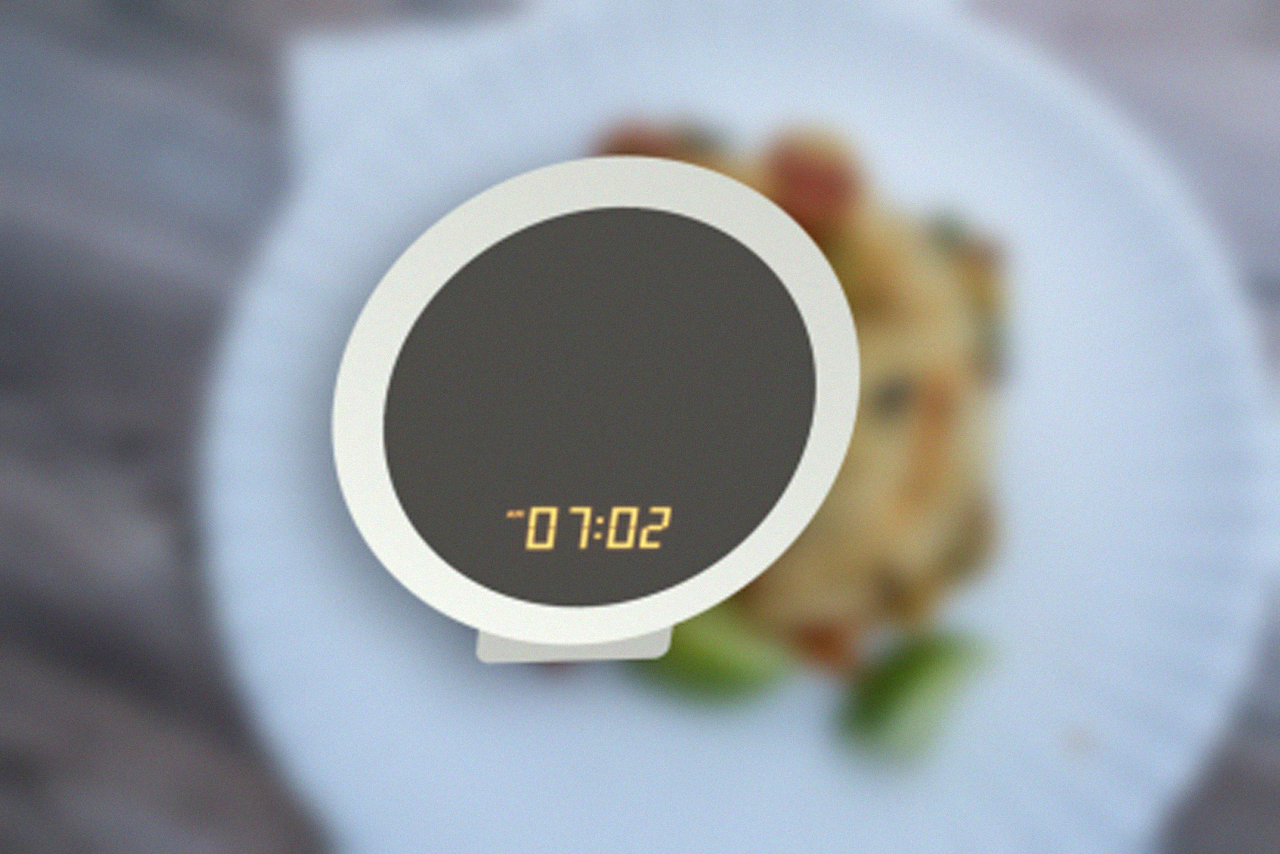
7:02
